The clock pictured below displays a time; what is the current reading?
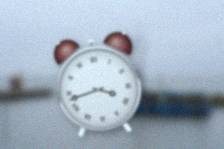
3:43
